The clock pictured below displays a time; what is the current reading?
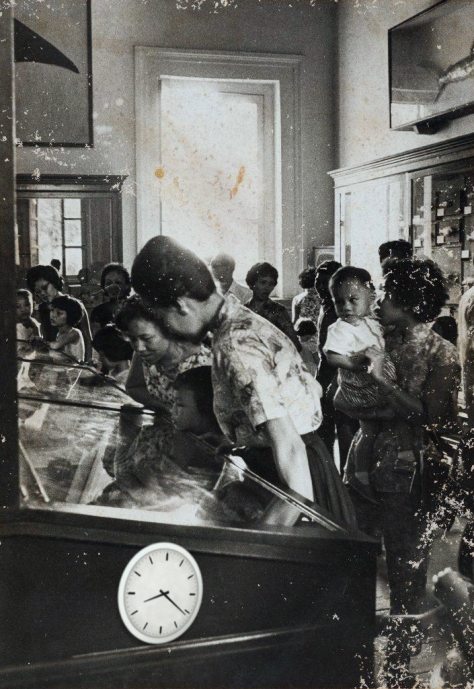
8:21
